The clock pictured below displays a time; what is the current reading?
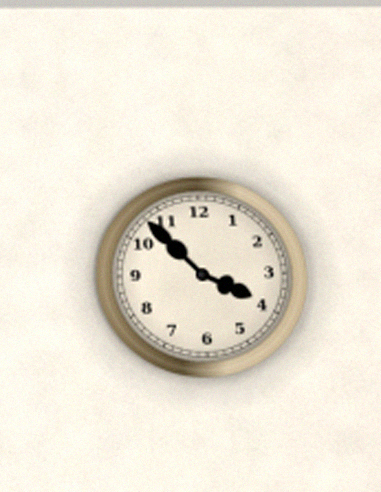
3:53
